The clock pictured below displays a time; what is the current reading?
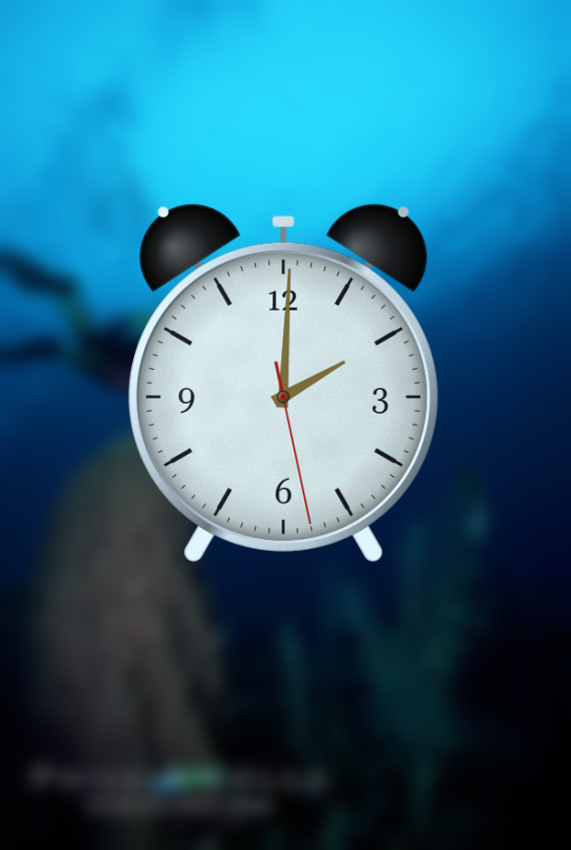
2:00:28
